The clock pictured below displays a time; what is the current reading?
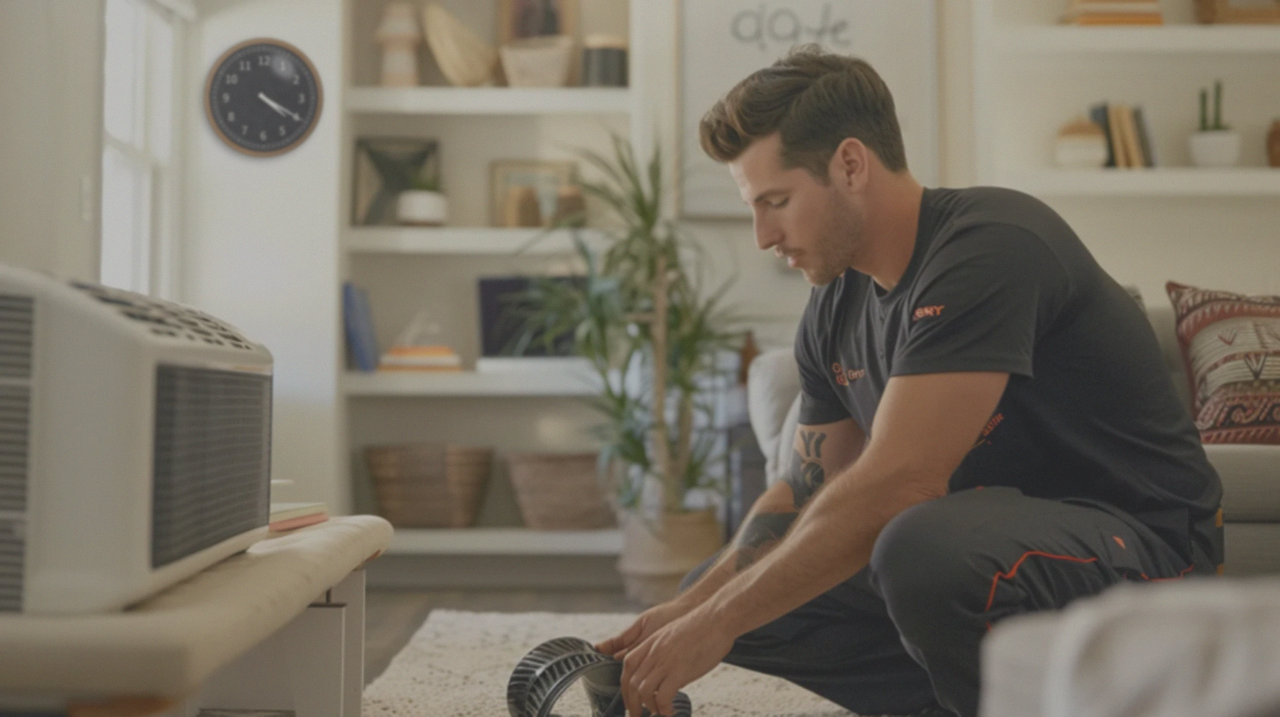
4:20
